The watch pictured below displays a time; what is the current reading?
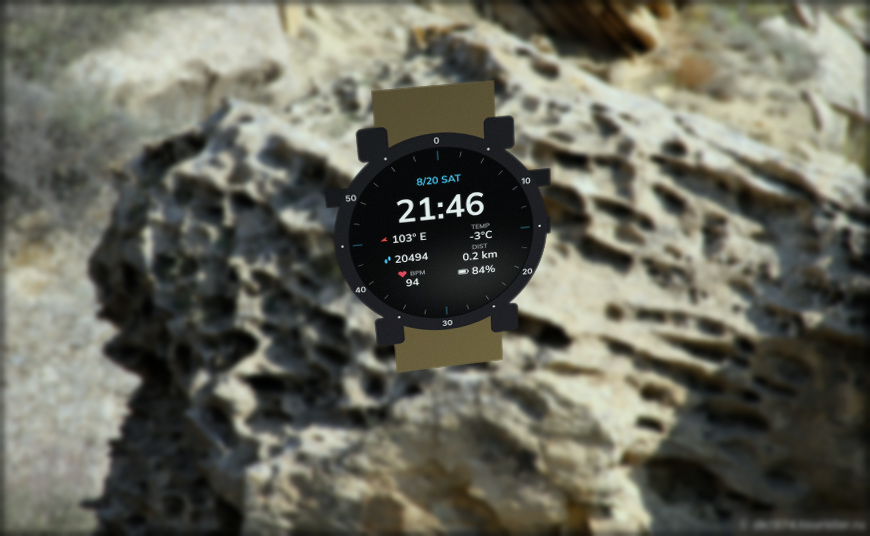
21:46
